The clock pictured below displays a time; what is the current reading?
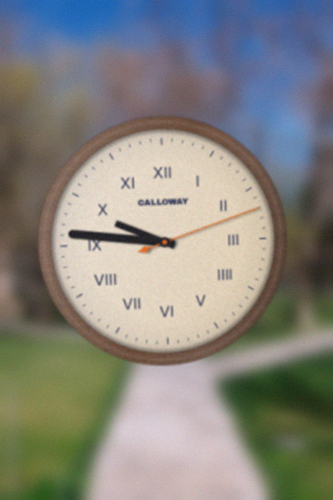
9:46:12
